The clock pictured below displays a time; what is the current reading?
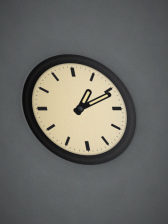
1:11
